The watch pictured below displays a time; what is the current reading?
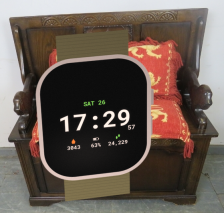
17:29
